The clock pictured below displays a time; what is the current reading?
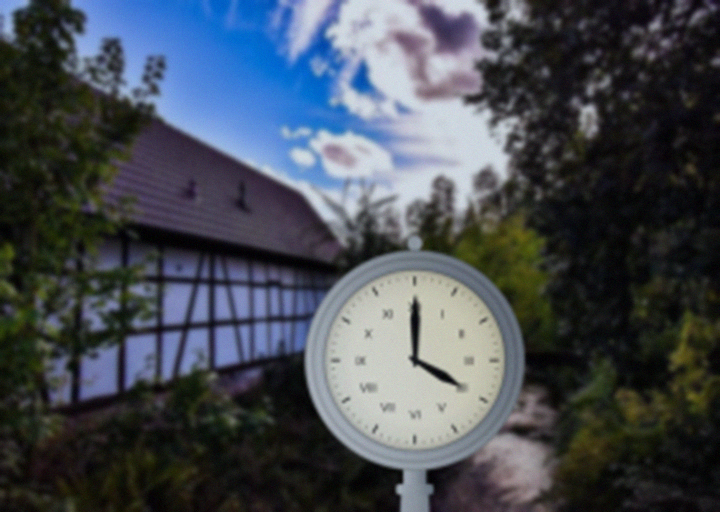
4:00
